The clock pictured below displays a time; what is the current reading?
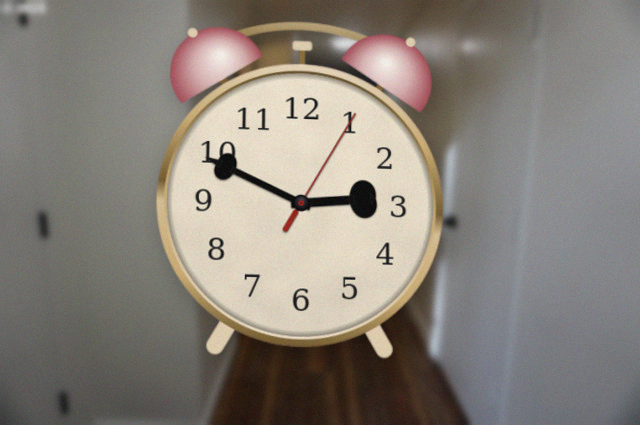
2:49:05
